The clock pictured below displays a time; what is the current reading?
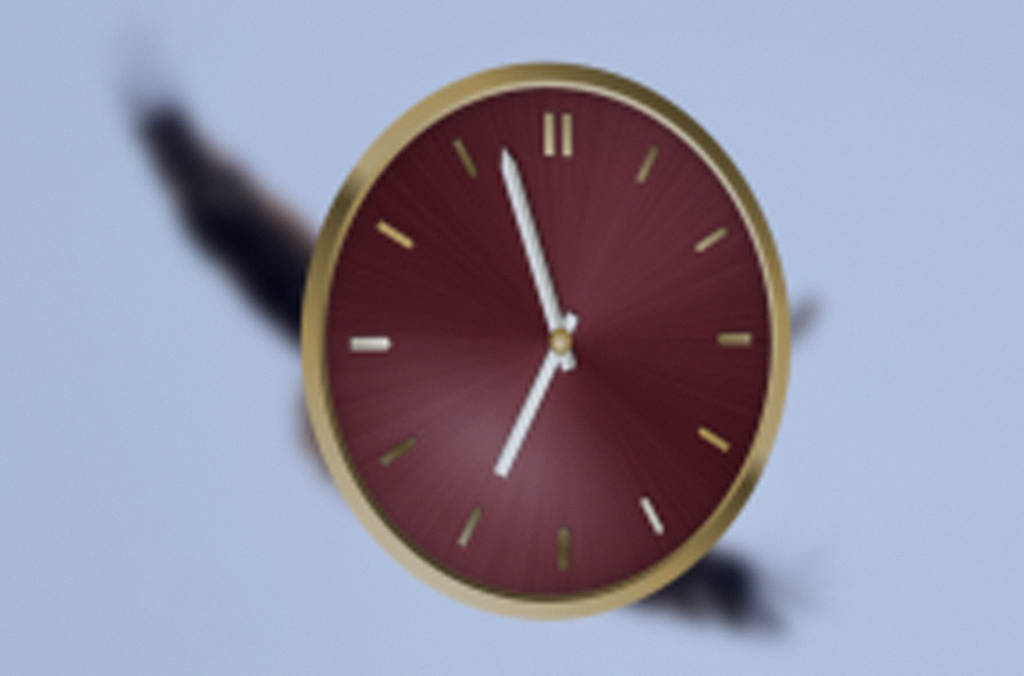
6:57
